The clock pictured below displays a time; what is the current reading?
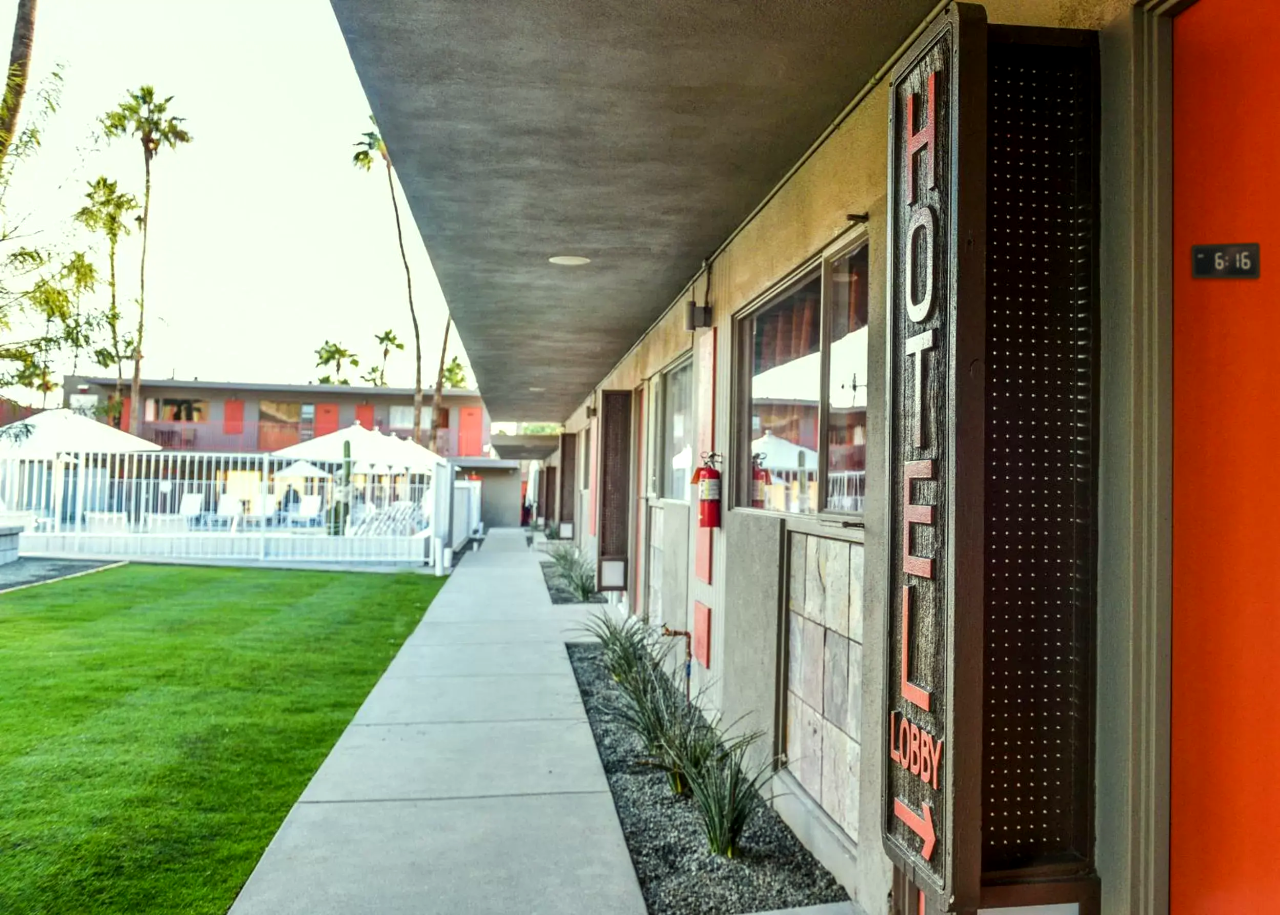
6:16
